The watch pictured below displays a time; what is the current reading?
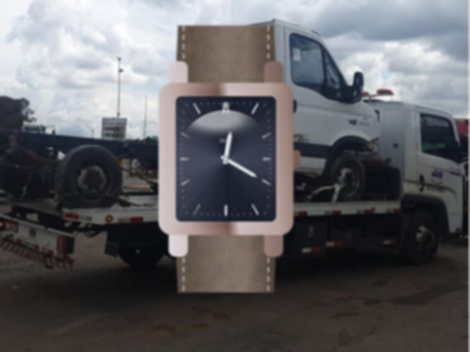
12:20
